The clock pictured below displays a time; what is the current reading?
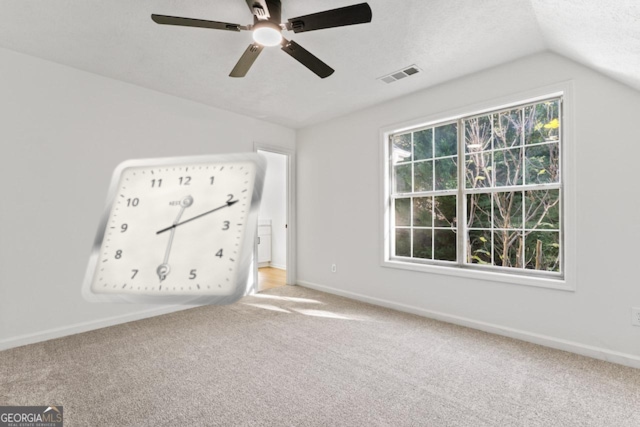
12:30:11
